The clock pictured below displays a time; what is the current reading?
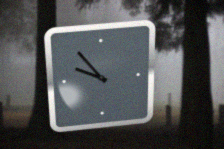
9:54
